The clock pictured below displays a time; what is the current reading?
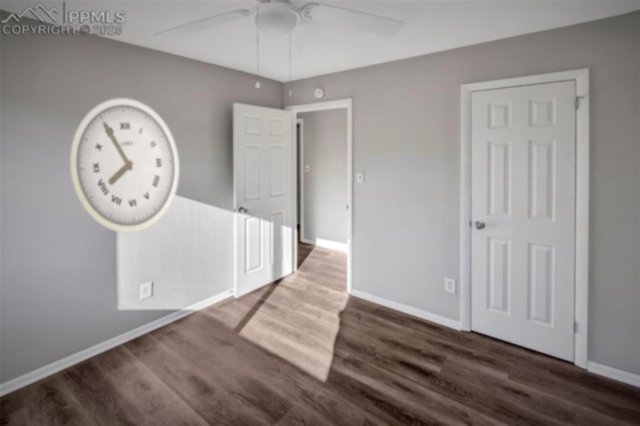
7:55
